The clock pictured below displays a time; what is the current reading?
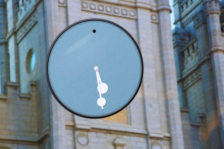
5:29
